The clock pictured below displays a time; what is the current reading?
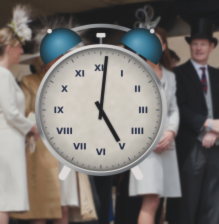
5:01
